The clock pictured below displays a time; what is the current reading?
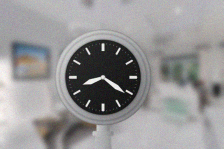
8:21
